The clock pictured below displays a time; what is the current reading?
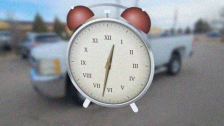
12:32
